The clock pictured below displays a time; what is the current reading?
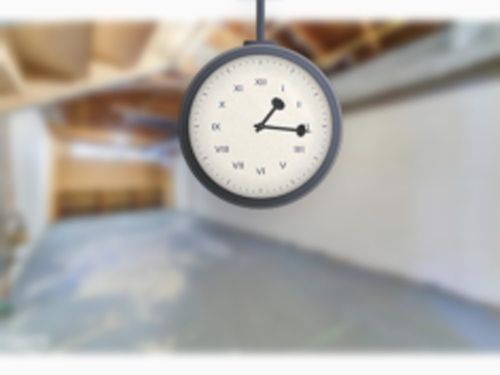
1:16
